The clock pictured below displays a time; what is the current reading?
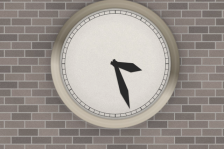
3:27
